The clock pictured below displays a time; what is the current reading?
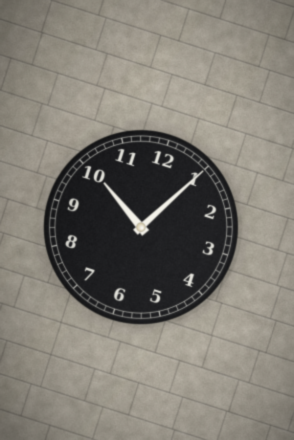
10:05
